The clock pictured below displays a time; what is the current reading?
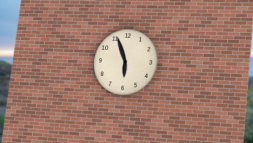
5:56
